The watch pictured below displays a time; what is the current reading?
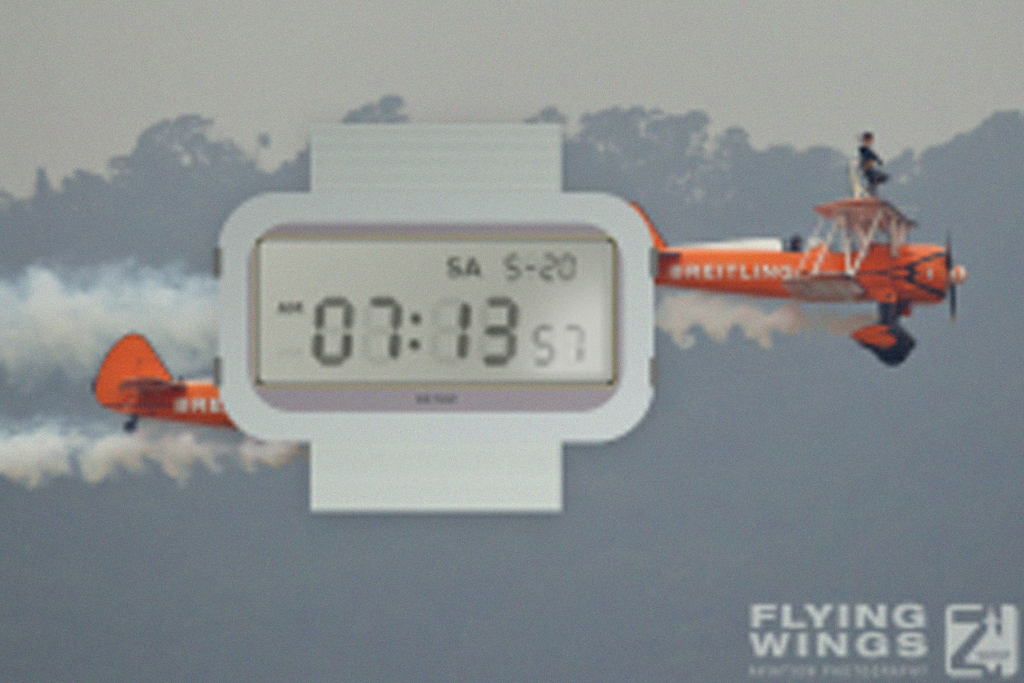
7:13:57
